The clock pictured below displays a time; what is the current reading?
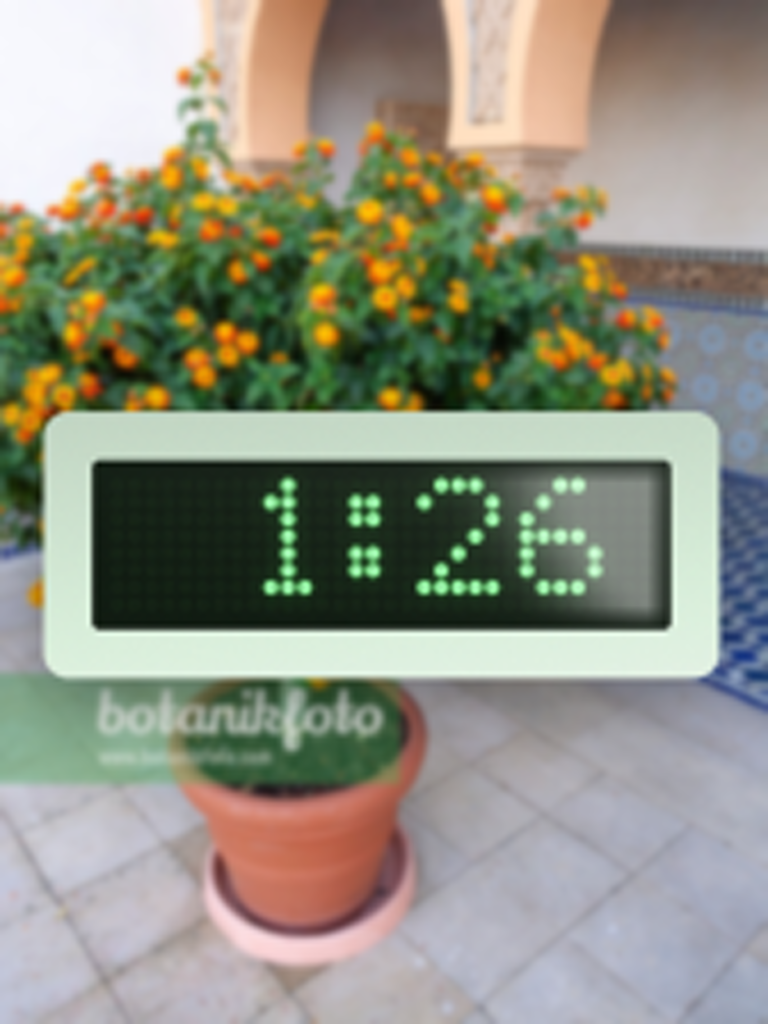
1:26
